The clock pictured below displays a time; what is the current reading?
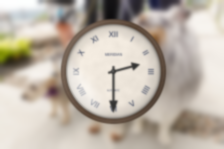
2:30
